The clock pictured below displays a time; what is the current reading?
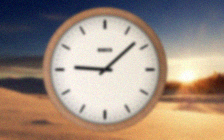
9:08
